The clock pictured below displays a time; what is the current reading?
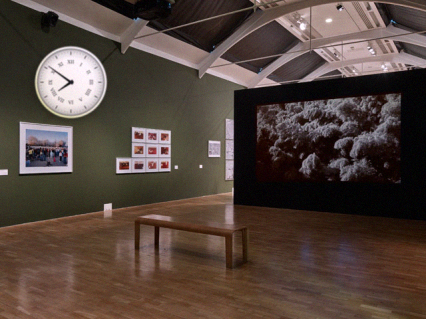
7:51
